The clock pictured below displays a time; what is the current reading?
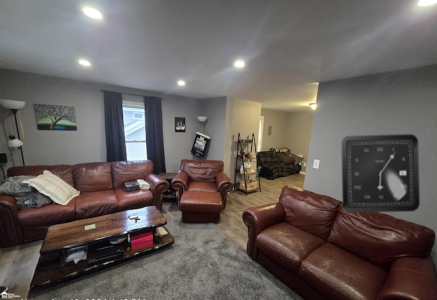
6:06
